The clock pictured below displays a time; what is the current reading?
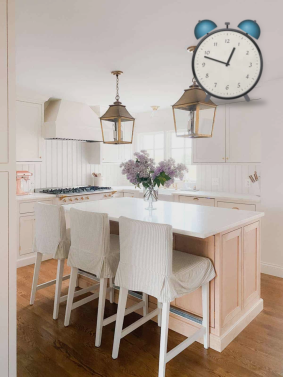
12:48
